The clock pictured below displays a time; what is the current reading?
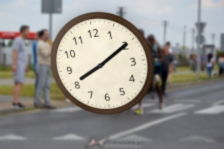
8:10
